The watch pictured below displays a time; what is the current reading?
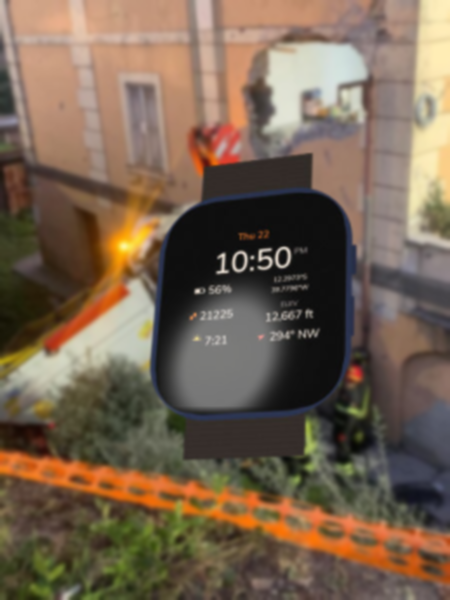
10:50
